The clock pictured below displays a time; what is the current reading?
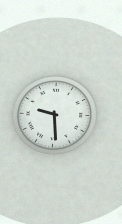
9:29
